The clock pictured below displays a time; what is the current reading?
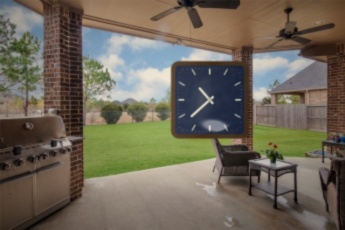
10:38
